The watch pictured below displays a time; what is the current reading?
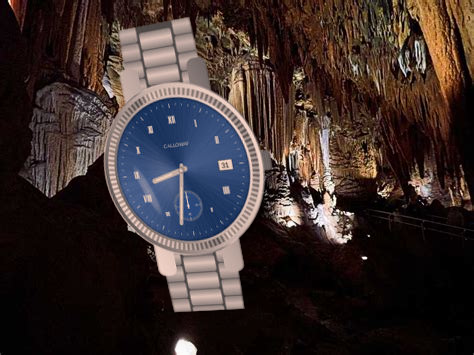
8:32
